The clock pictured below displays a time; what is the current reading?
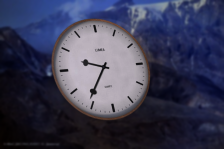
9:36
